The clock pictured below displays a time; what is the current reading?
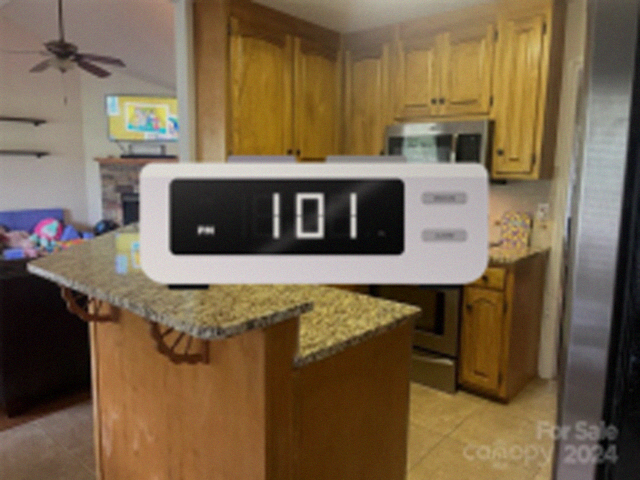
1:01
